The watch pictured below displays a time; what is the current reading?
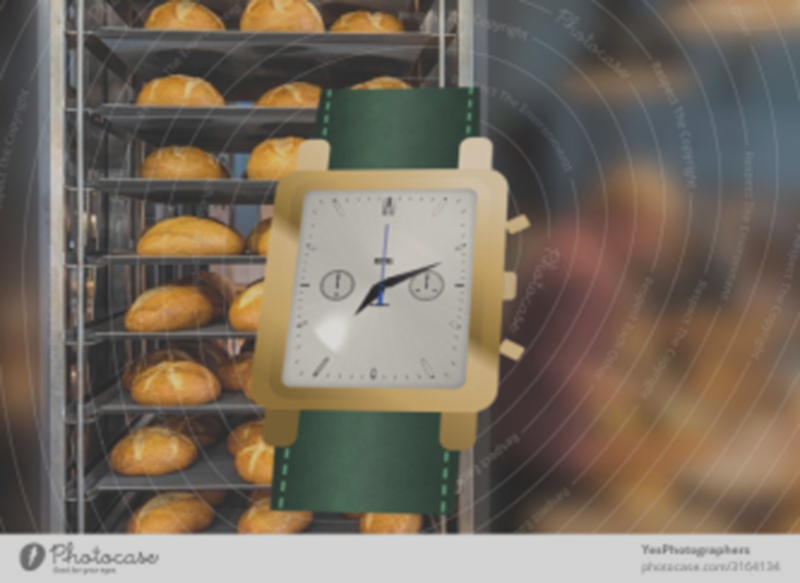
7:11
